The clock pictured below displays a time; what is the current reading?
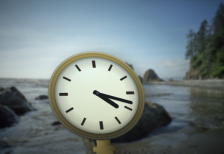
4:18
